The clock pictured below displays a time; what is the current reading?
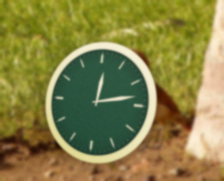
12:13
